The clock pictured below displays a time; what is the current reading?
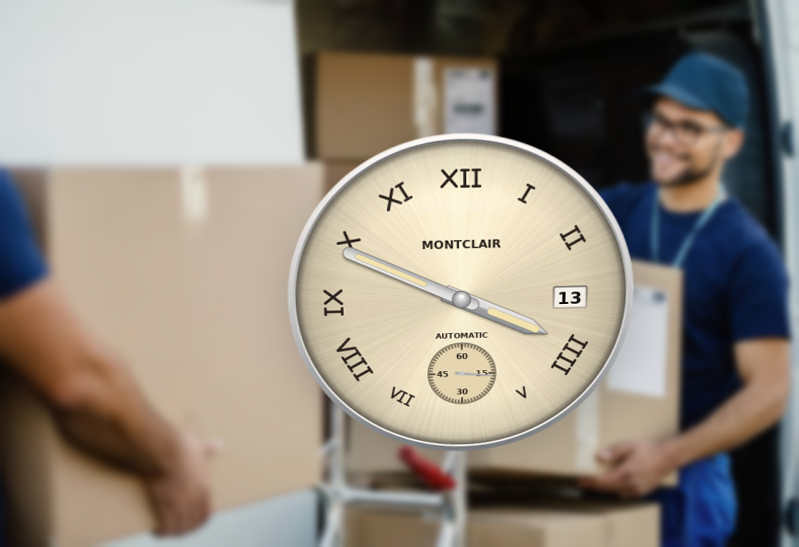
3:49:16
